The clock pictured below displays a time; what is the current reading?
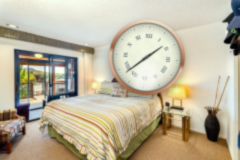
1:38
